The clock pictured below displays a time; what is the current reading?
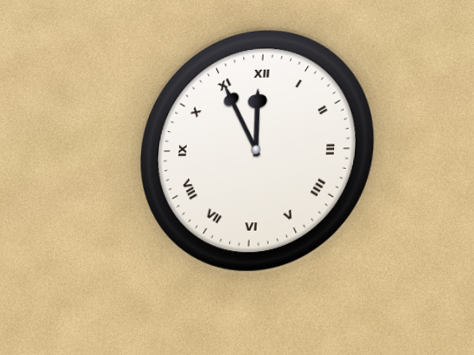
11:55
